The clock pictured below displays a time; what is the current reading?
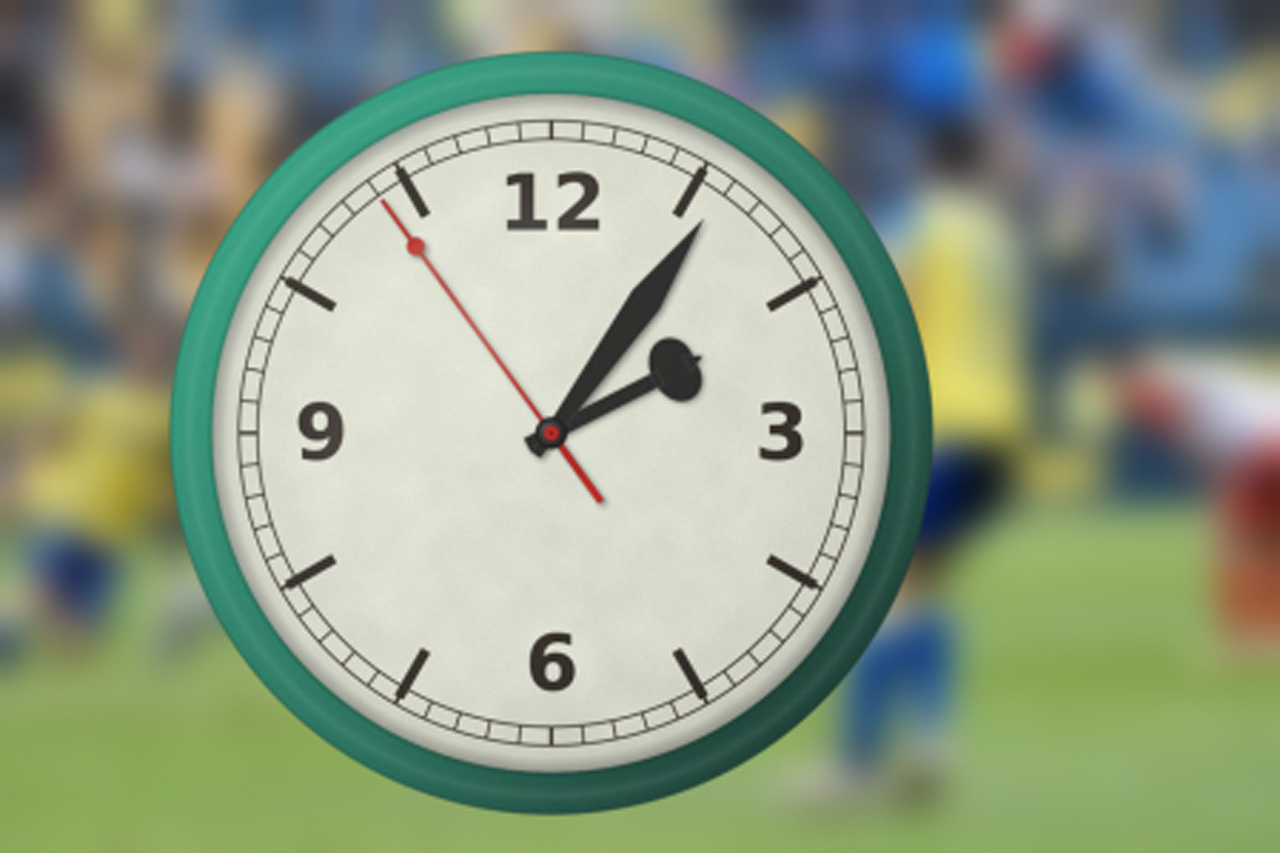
2:05:54
